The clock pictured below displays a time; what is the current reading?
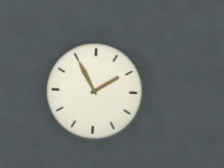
1:55
